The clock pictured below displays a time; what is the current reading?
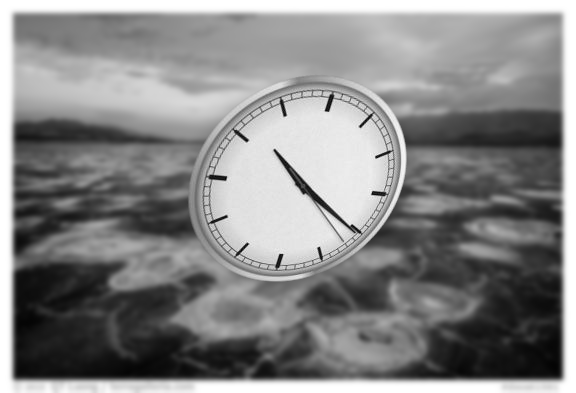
10:20:22
